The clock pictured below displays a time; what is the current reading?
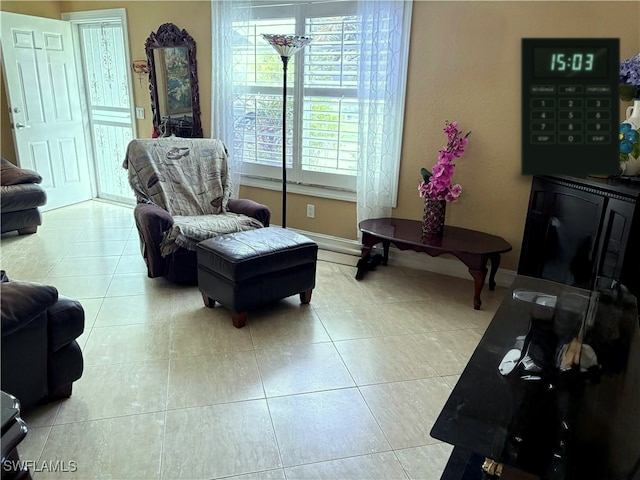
15:03
